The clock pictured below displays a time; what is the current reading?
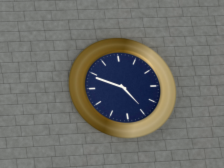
4:49
